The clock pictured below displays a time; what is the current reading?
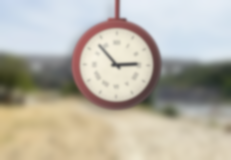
2:53
